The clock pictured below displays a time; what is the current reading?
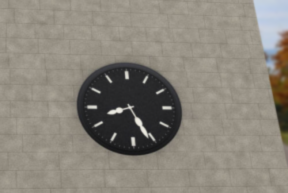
8:26
